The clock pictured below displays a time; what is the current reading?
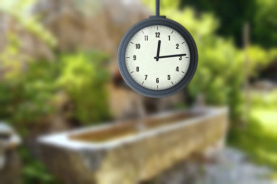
12:14
